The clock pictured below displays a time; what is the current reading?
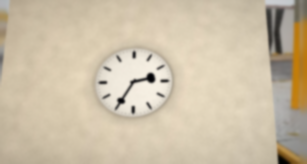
2:35
